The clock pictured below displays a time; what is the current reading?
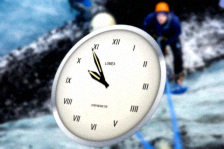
9:54
